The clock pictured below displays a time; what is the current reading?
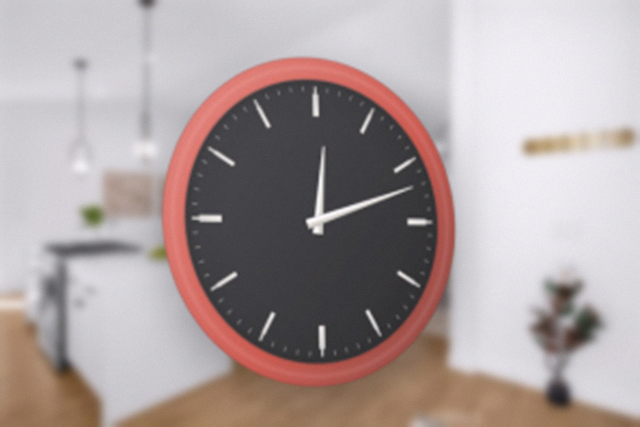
12:12
